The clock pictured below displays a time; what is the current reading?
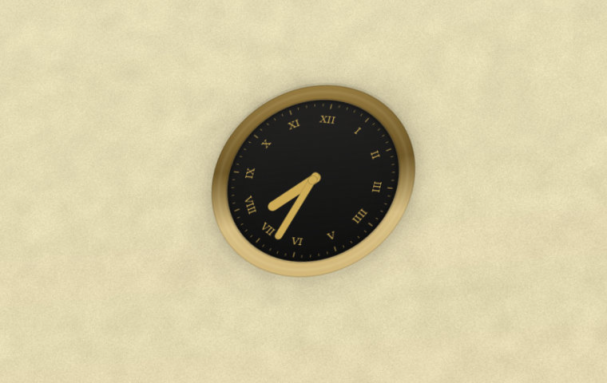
7:33
